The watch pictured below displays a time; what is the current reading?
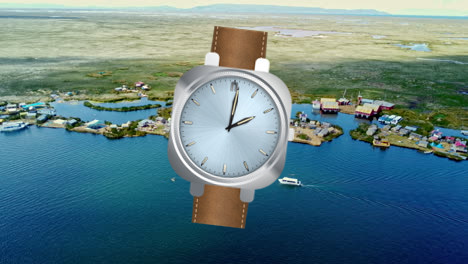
2:01
